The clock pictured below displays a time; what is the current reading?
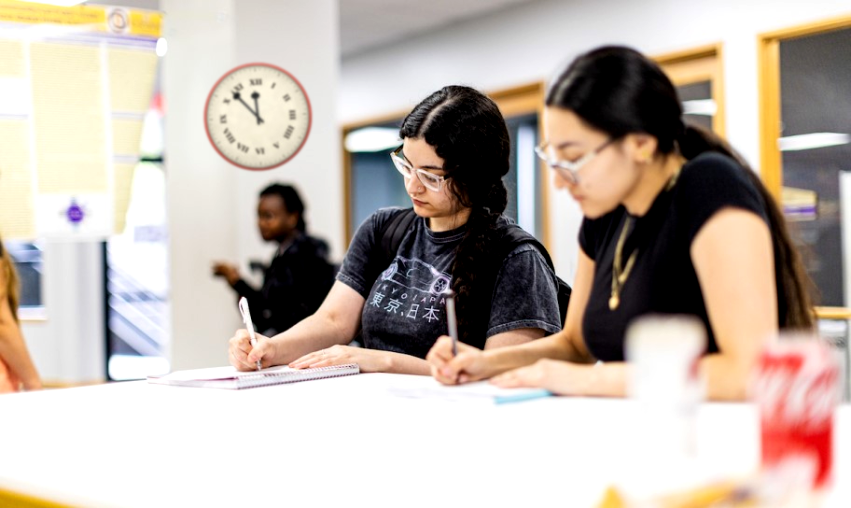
11:53
